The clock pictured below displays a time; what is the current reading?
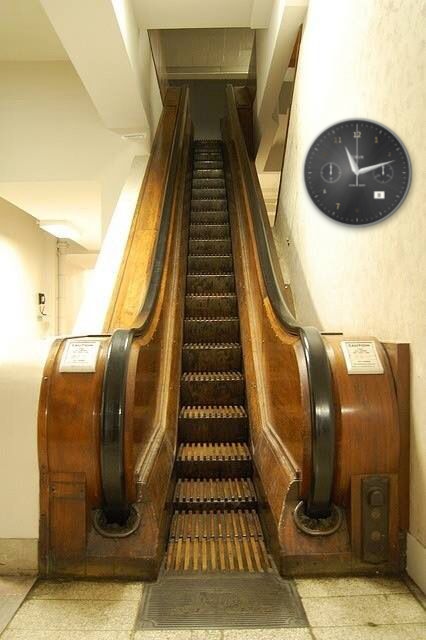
11:12
